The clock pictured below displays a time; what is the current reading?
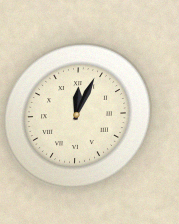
12:04
